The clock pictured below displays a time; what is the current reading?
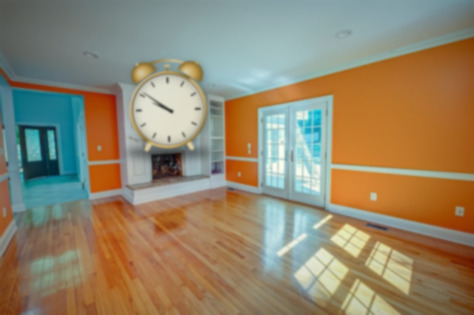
9:51
